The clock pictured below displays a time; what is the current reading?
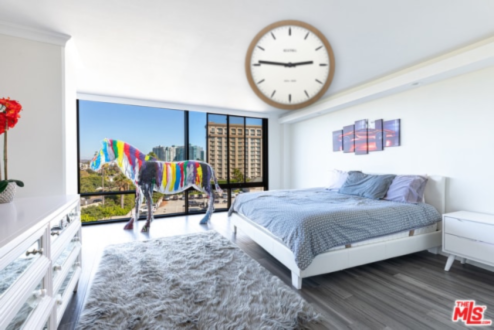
2:46
